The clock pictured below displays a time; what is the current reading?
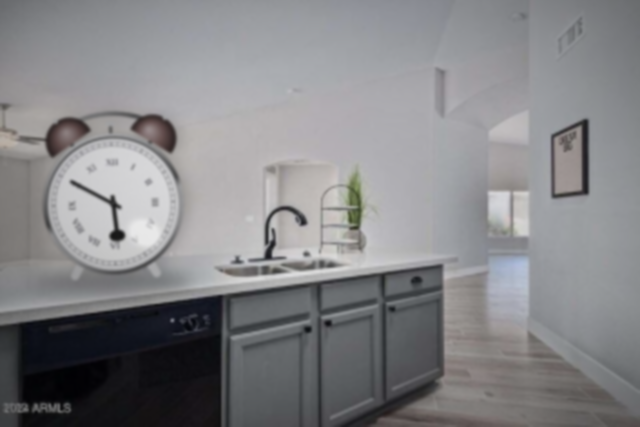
5:50
